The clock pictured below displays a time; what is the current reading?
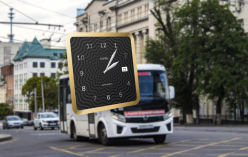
2:06
